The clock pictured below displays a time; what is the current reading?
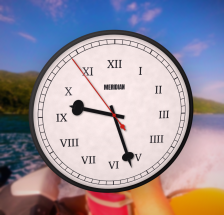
9:26:54
